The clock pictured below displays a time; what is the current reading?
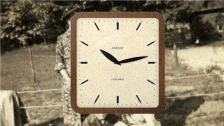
10:13
